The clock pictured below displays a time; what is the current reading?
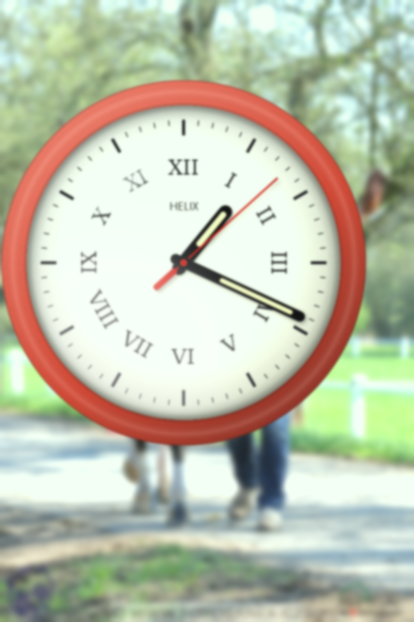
1:19:08
